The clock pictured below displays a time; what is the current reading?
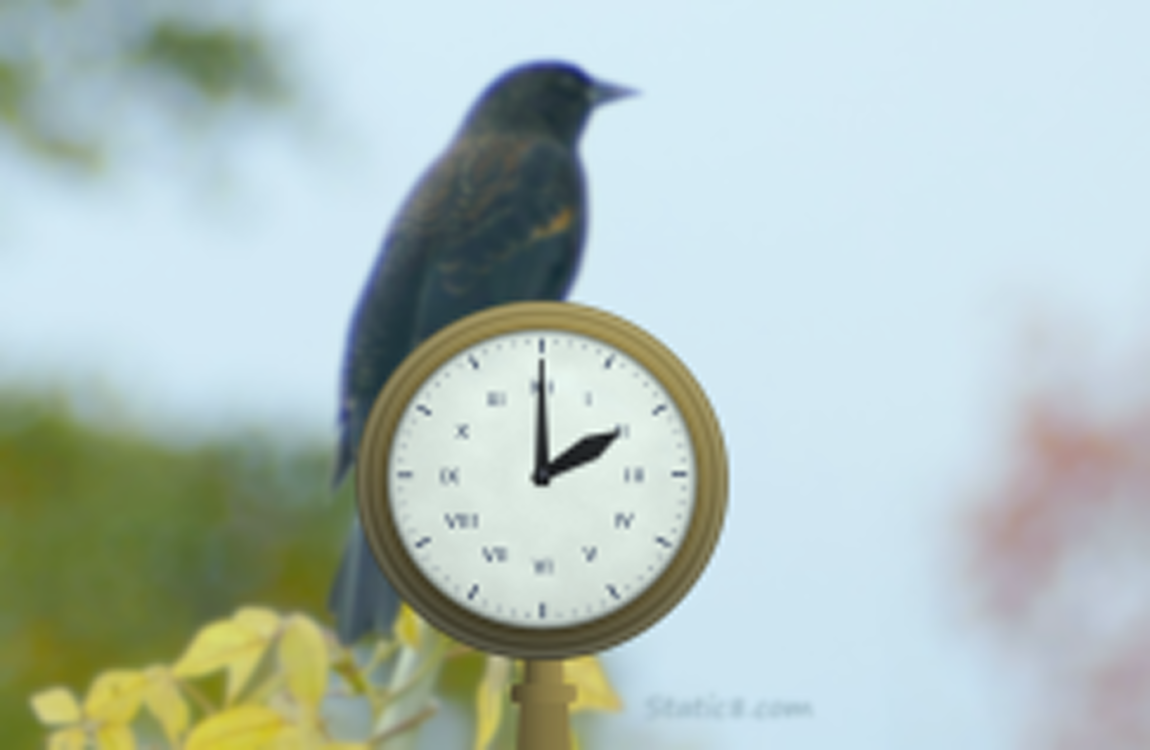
2:00
